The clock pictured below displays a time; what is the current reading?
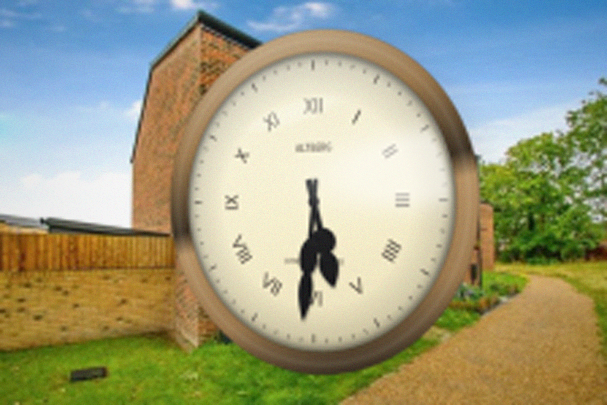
5:31
